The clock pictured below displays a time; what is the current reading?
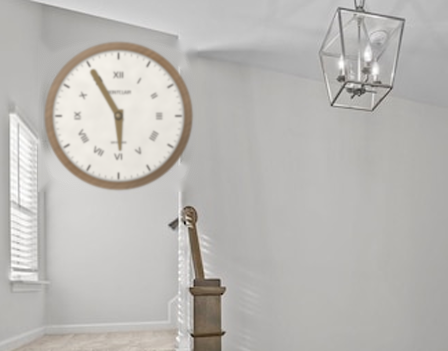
5:55
